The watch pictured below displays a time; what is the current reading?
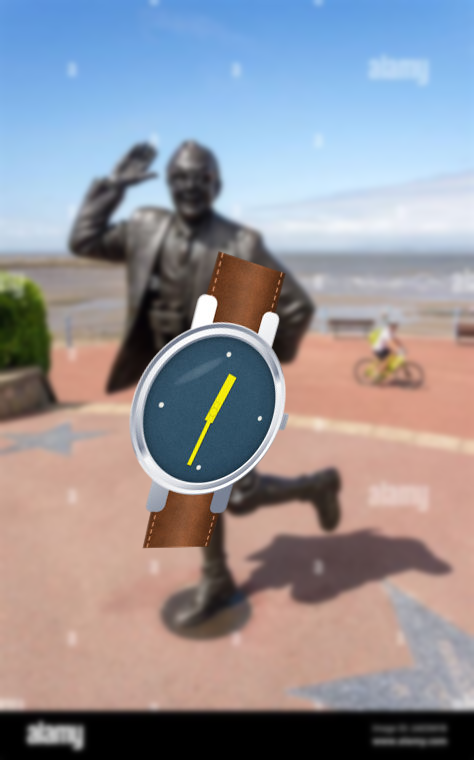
12:32
